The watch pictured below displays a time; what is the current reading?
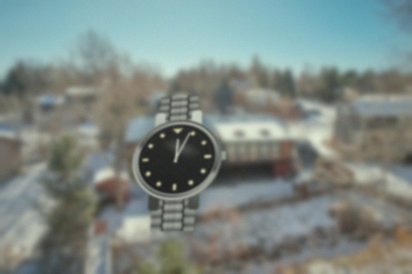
12:04
